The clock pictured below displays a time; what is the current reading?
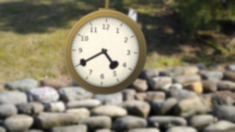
4:40
